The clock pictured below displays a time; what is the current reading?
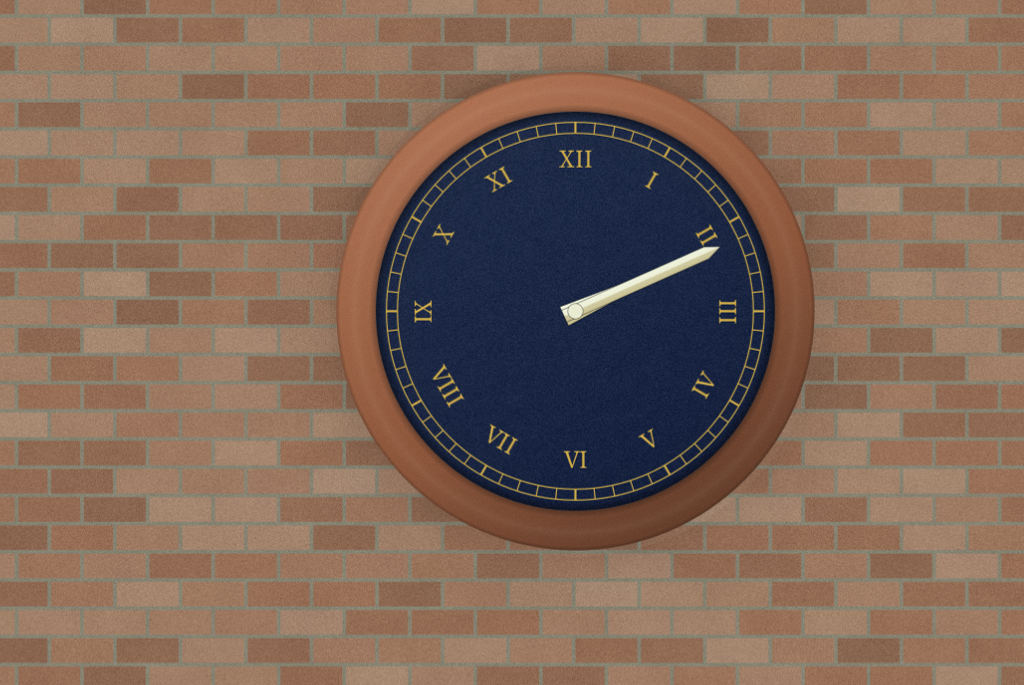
2:11
